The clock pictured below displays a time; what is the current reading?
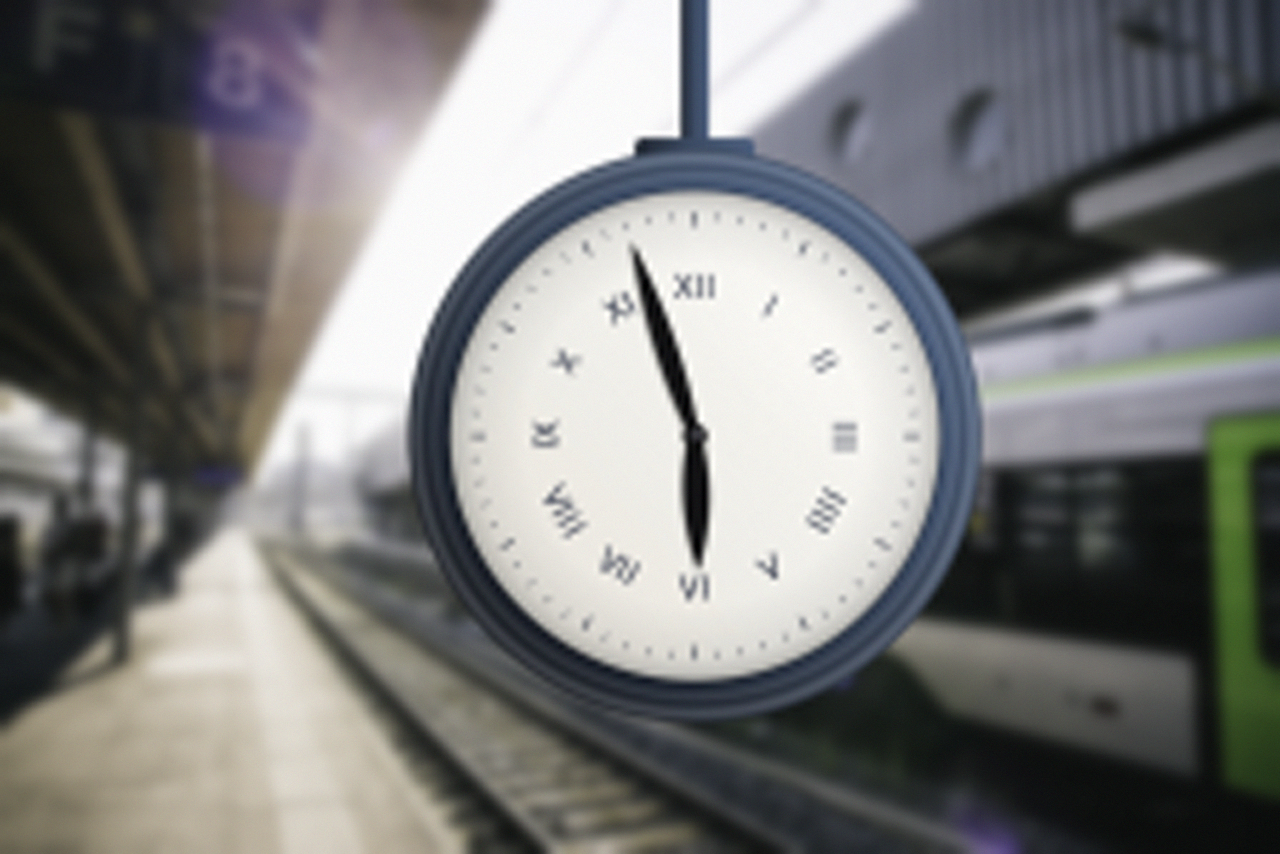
5:57
